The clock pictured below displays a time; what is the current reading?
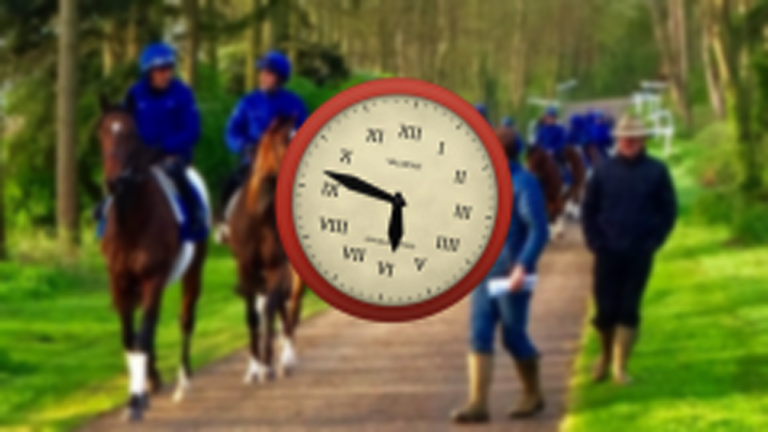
5:47
